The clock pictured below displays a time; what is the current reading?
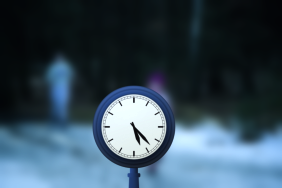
5:23
